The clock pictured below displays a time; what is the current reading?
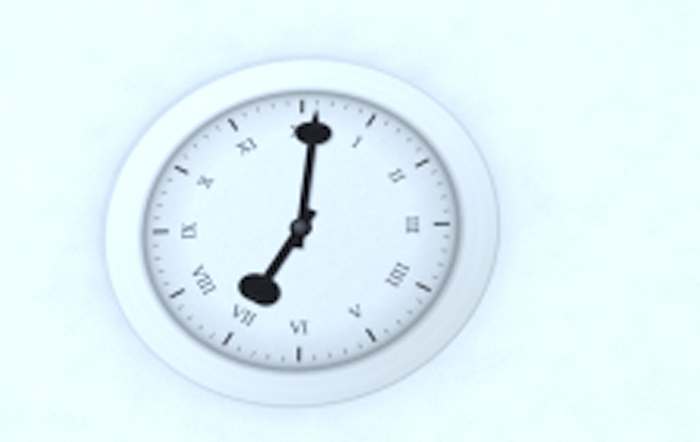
7:01
